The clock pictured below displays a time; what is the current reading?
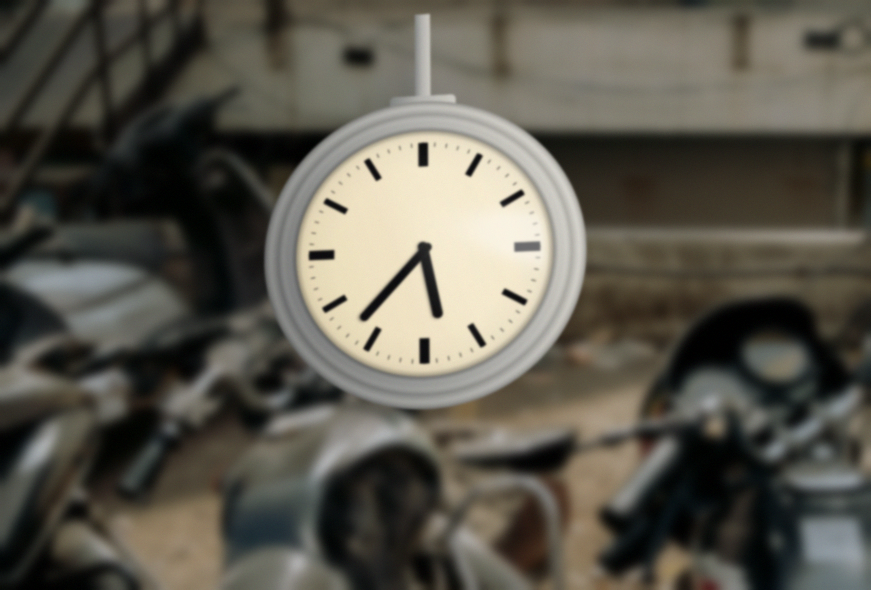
5:37
